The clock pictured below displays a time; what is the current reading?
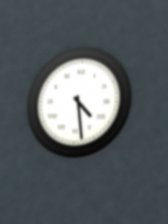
4:28
